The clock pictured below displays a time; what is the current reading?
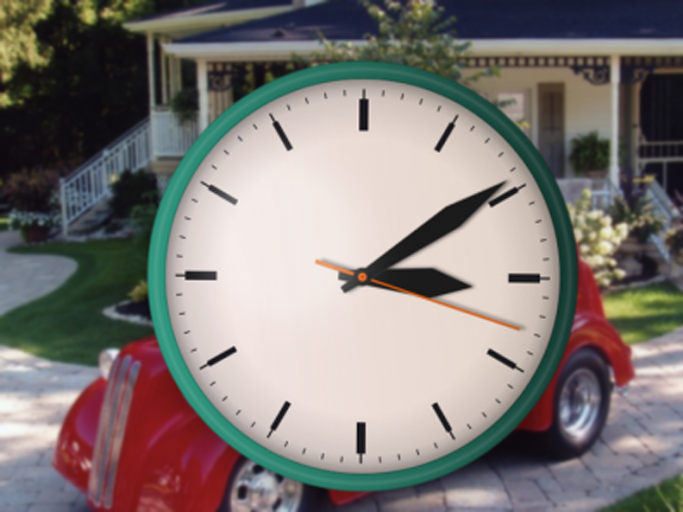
3:09:18
